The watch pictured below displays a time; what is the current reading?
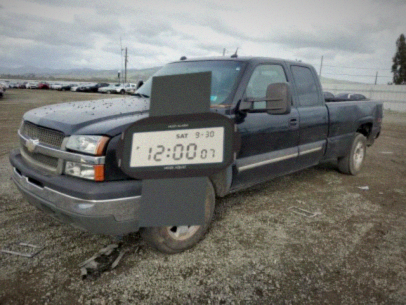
12:00:07
